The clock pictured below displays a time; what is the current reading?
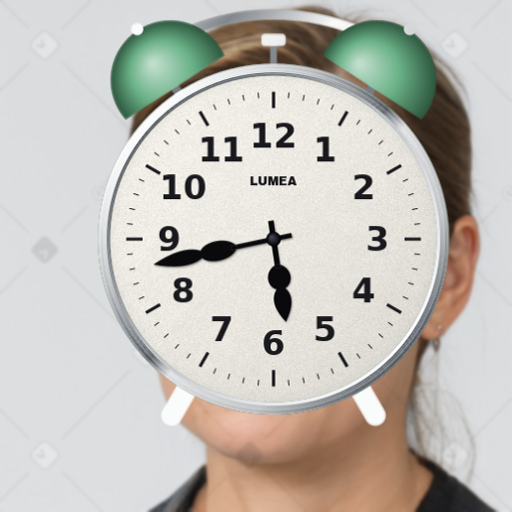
5:43
